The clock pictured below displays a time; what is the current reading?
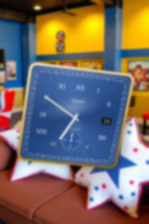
6:50
